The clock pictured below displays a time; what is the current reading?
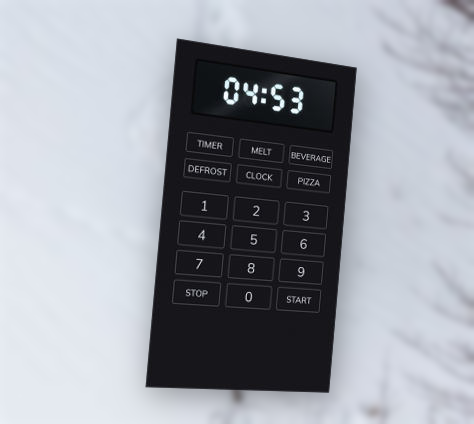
4:53
